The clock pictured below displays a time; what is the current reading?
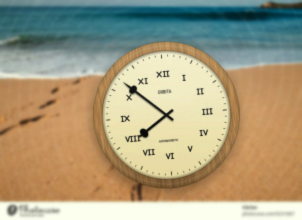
7:52
